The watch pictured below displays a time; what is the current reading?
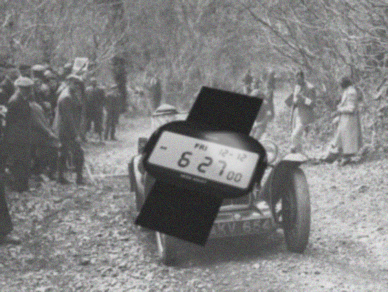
6:27
